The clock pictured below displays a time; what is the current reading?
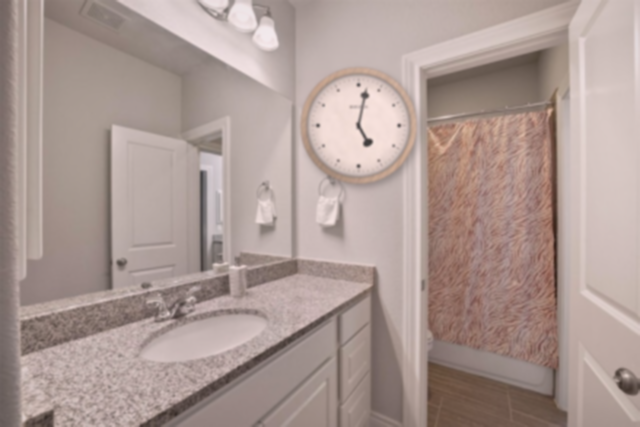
5:02
